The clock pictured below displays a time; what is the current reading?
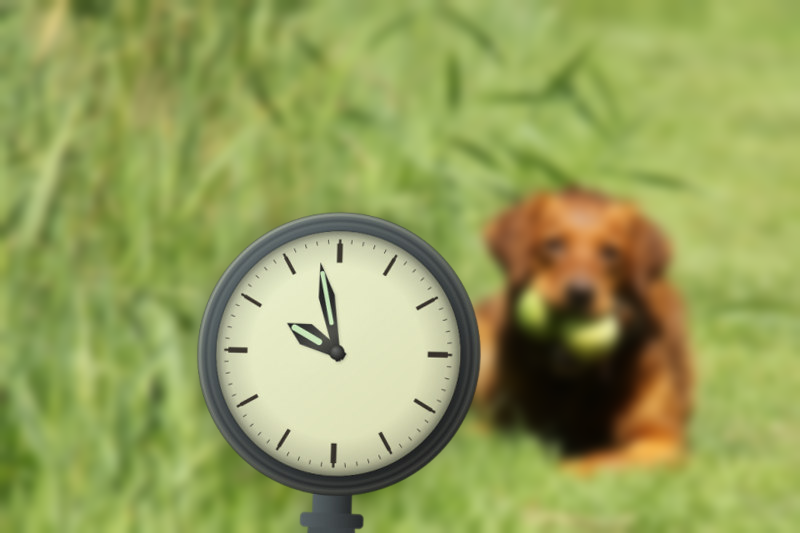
9:58
